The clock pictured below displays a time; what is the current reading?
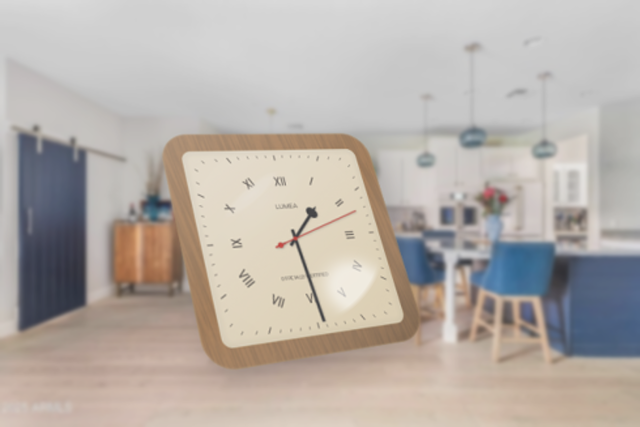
1:29:12
